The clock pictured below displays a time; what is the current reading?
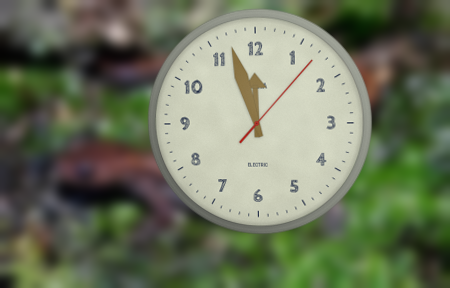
11:57:07
